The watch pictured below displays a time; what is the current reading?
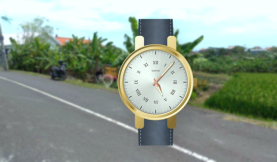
5:07
